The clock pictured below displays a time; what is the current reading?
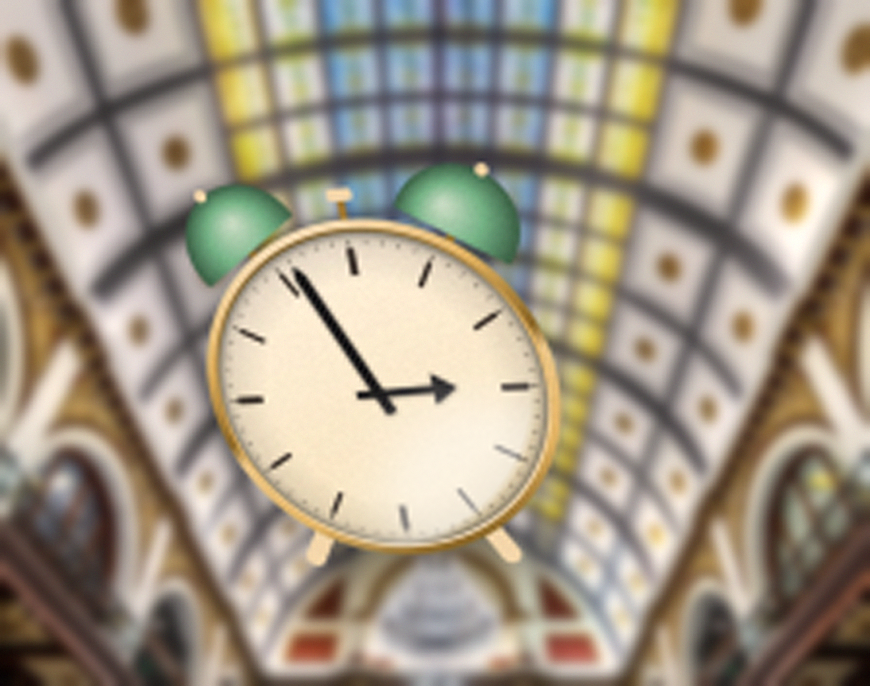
2:56
